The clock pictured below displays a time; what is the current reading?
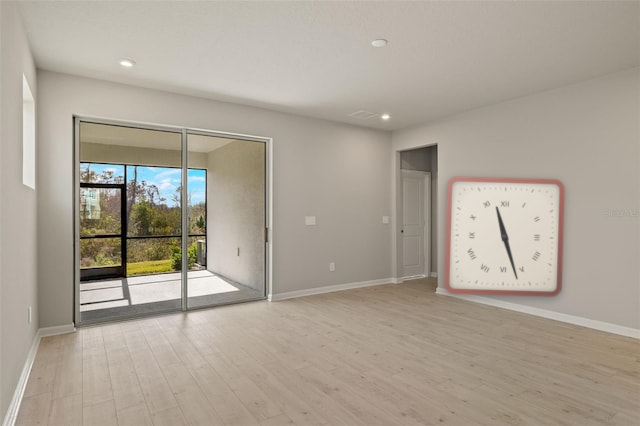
11:27
